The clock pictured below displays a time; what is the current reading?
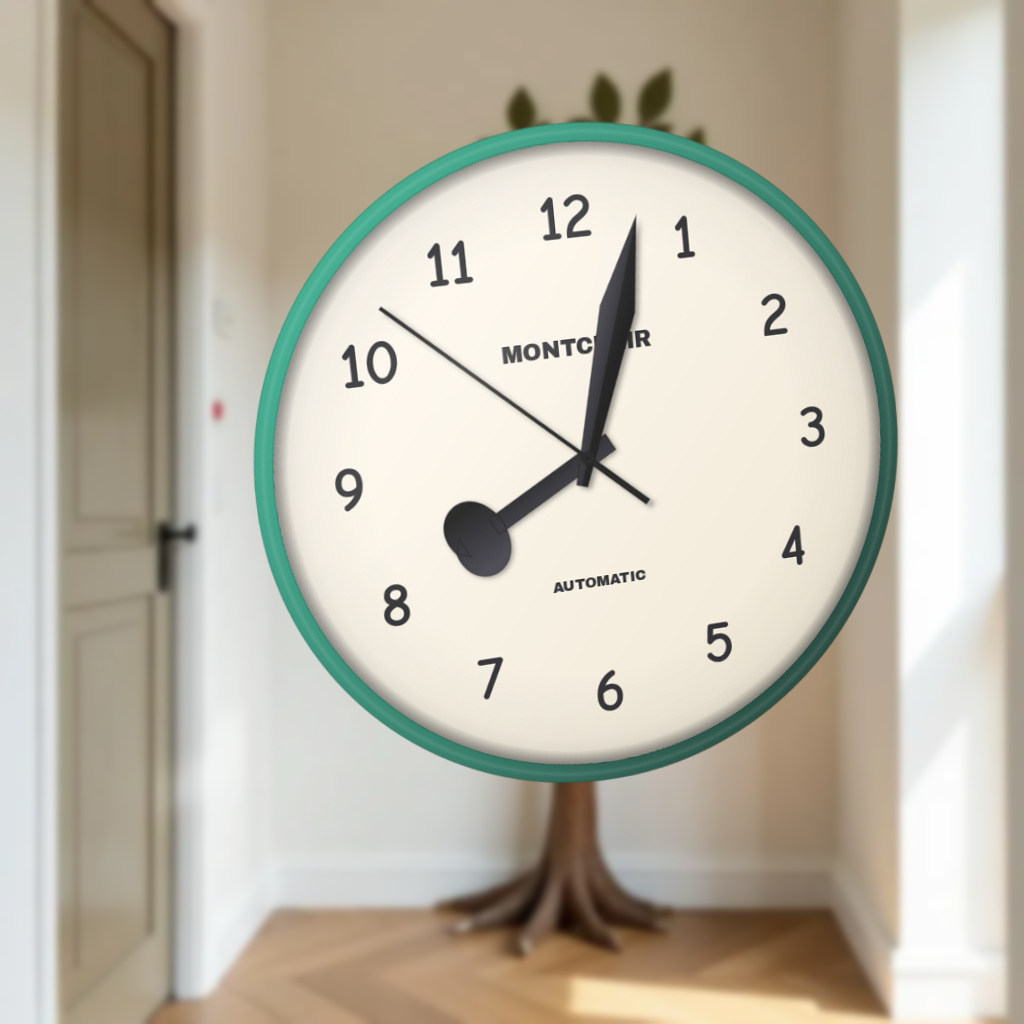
8:02:52
